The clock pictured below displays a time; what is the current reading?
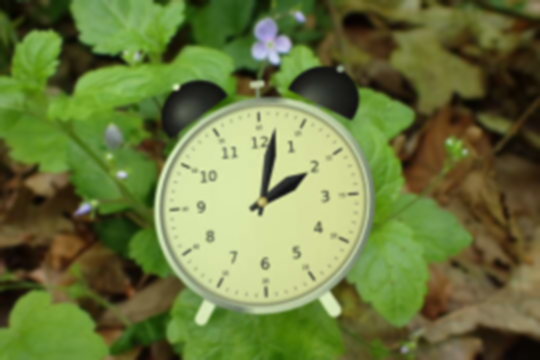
2:02
